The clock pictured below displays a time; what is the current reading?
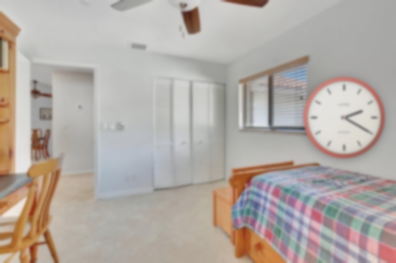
2:20
